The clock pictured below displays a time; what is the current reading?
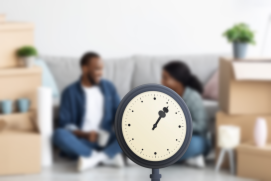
1:06
